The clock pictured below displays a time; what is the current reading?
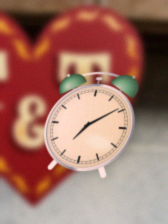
7:09
